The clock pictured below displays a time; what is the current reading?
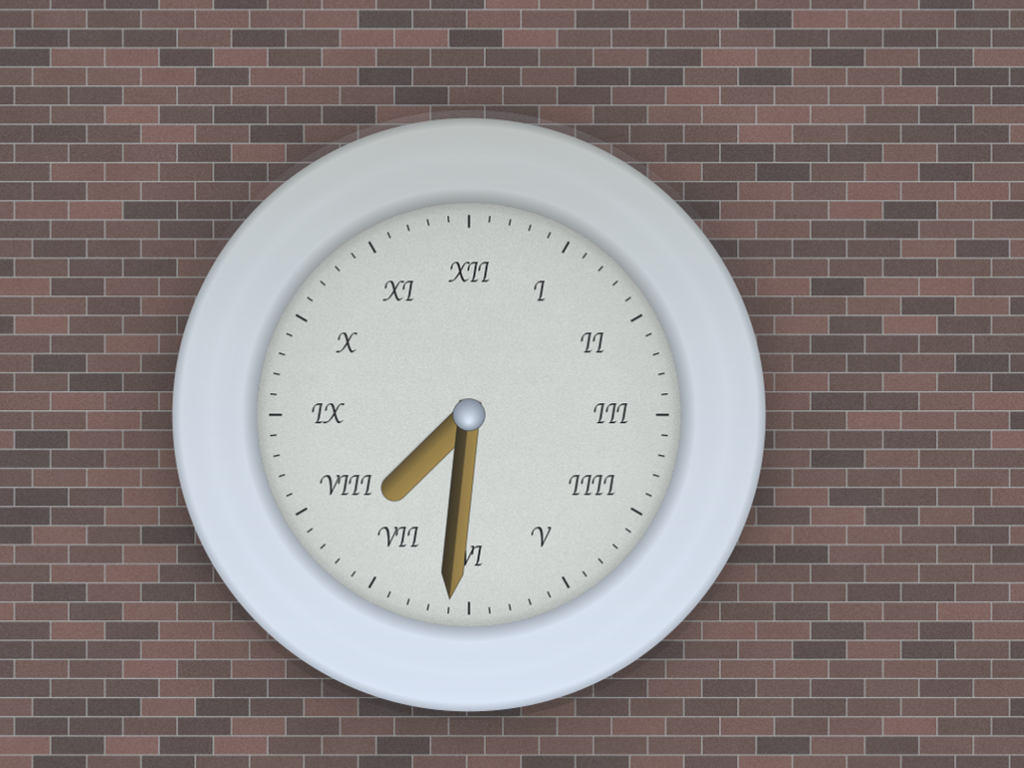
7:31
